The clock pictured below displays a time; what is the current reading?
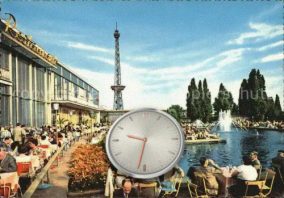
9:32
